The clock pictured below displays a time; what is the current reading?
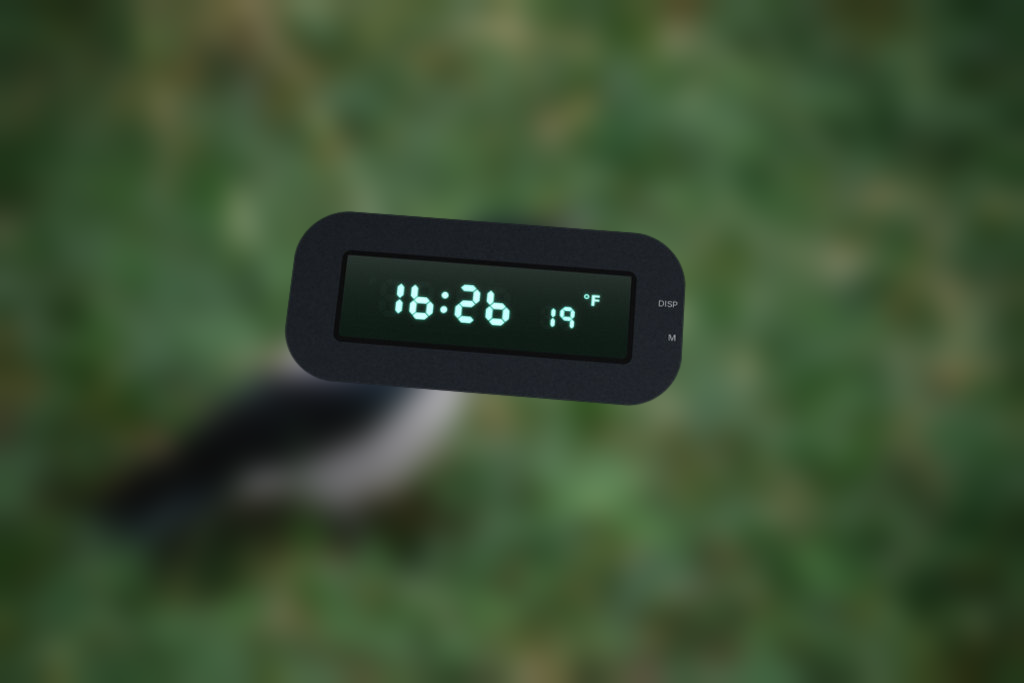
16:26
